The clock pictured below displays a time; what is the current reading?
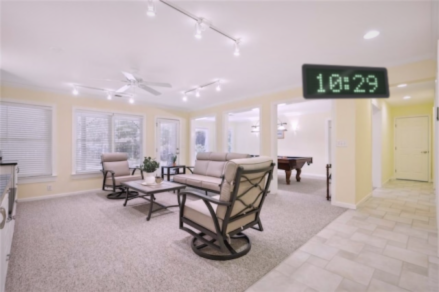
10:29
